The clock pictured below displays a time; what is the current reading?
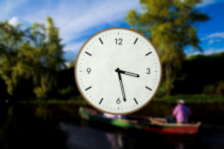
3:28
